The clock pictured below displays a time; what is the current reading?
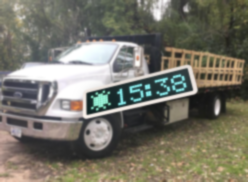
15:38
